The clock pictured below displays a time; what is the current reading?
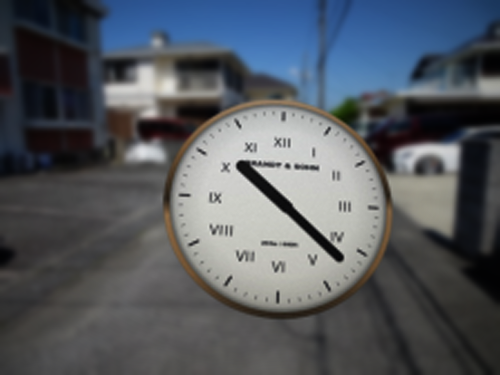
10:22
